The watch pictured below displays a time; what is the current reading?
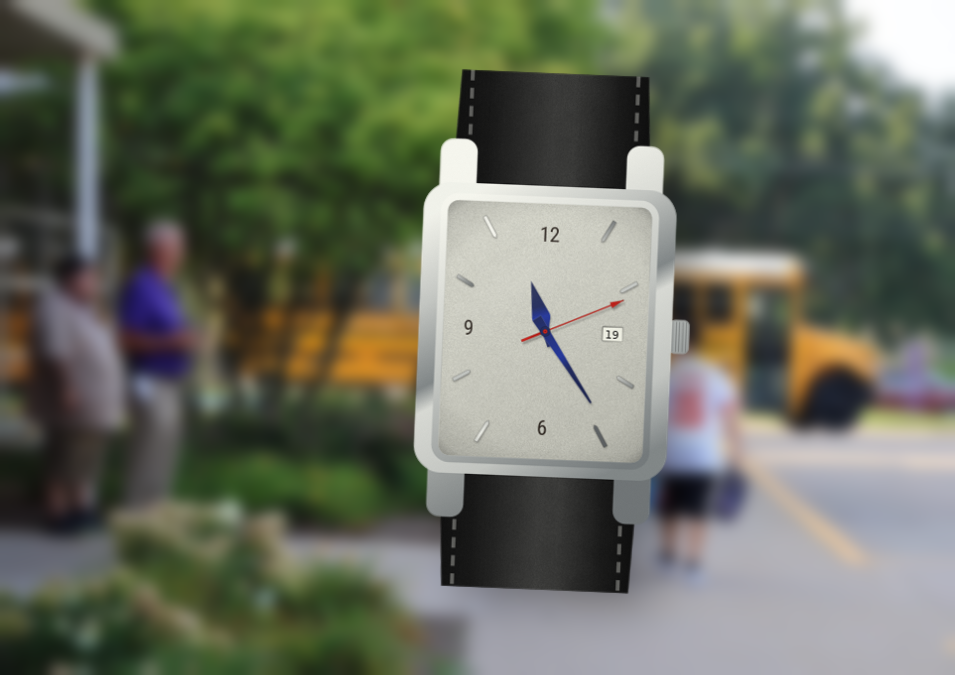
11:24:11
